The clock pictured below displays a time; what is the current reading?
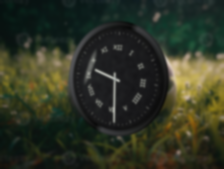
9:29
